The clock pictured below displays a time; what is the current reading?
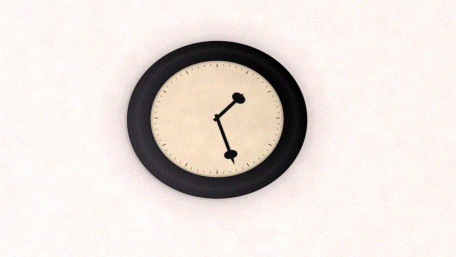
1:27
